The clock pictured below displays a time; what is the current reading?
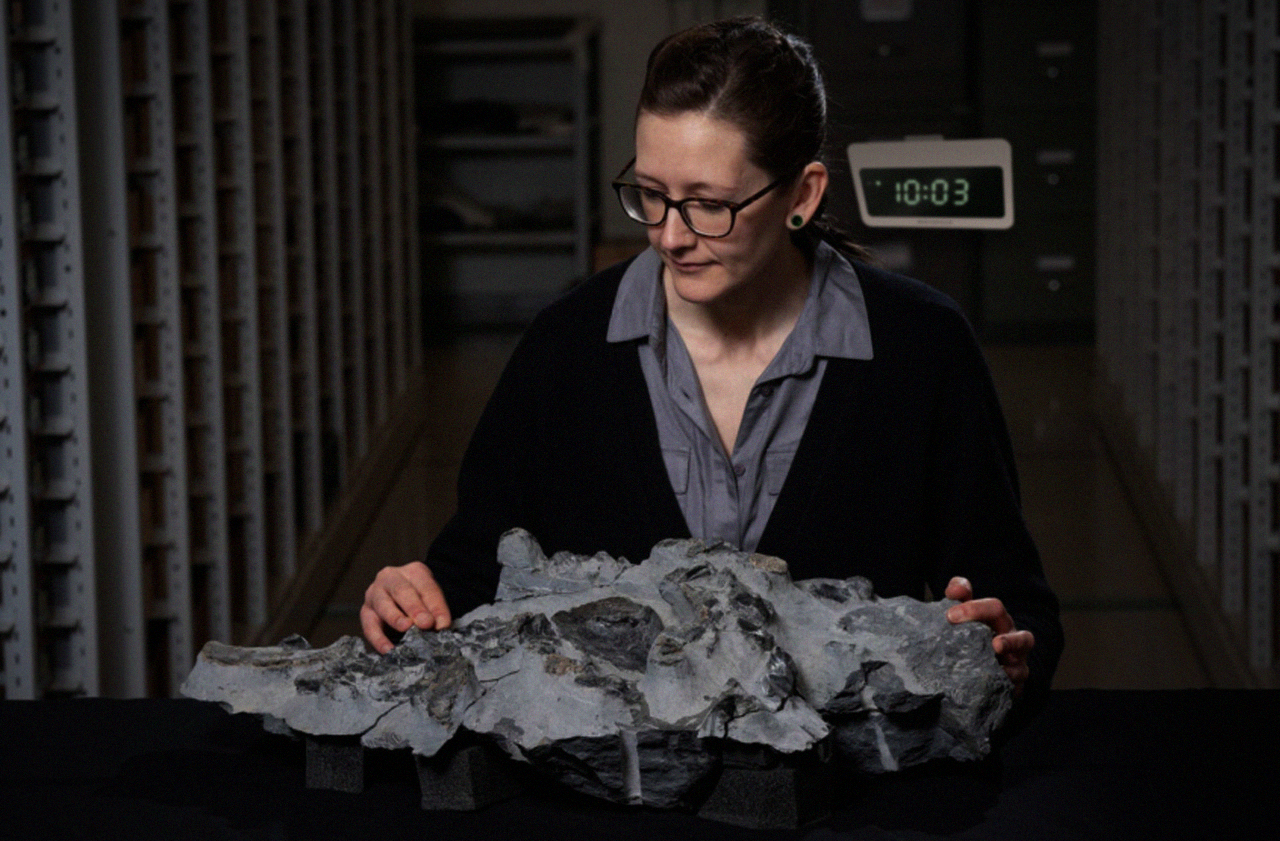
10:03
